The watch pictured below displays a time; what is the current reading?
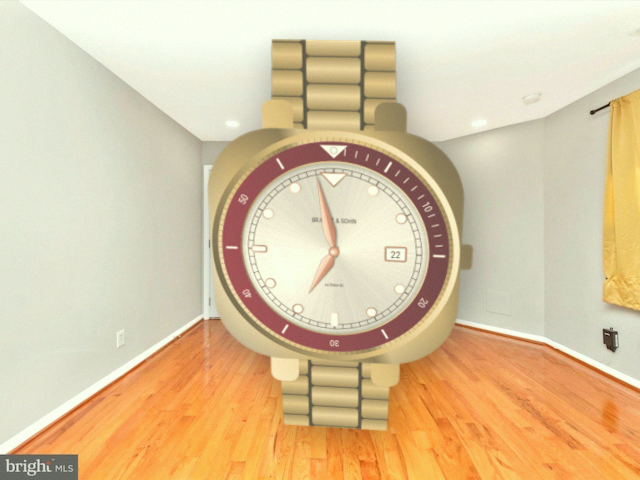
6:58
